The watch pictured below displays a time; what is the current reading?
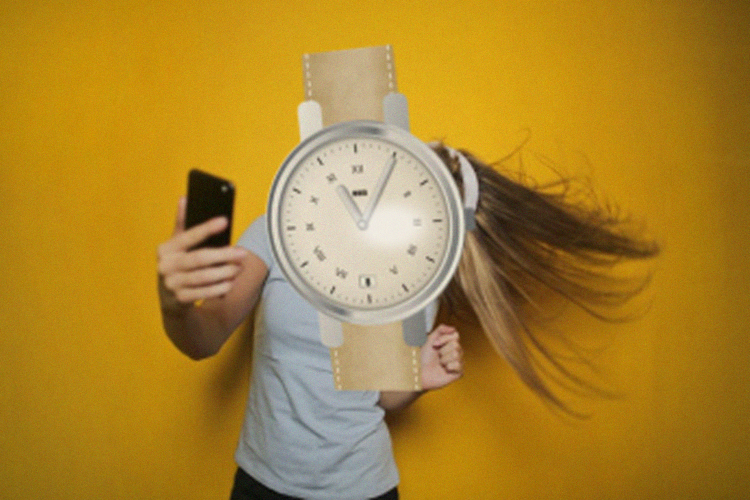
11:05
